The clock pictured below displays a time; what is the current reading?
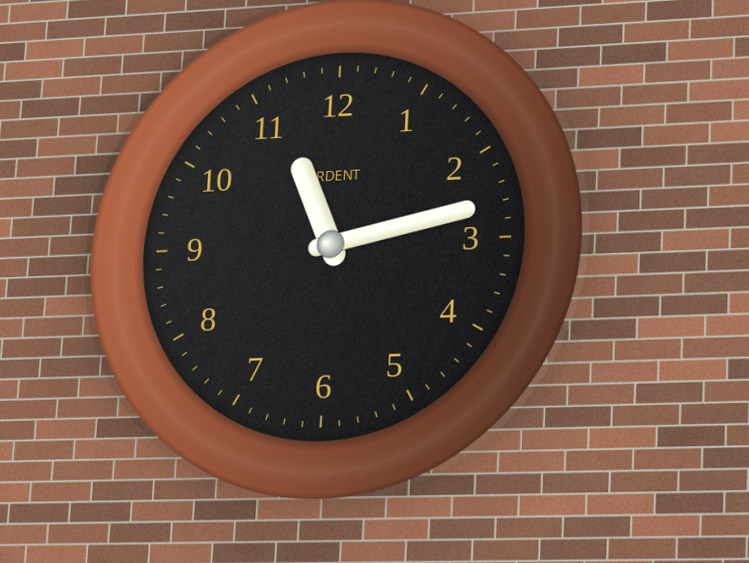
11:13
